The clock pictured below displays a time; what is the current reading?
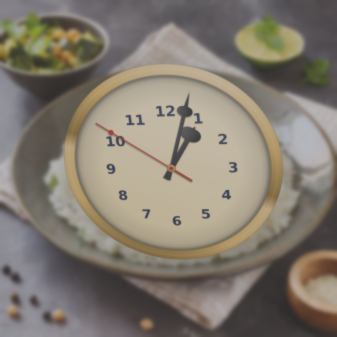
1:02:51
